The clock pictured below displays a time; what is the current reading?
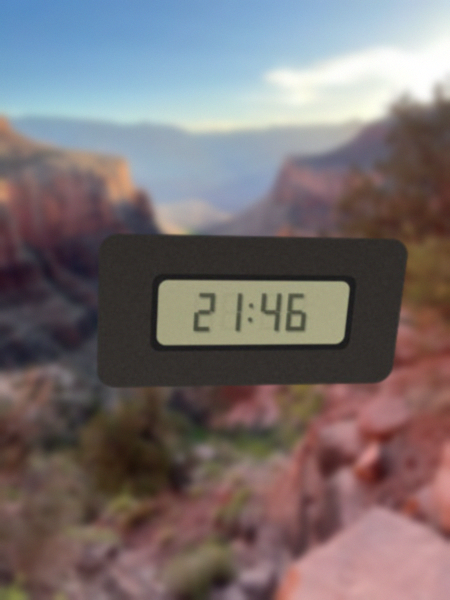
21:46
